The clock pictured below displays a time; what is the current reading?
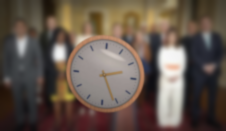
2:26
